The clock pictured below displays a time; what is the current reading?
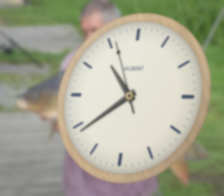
10:38:56
